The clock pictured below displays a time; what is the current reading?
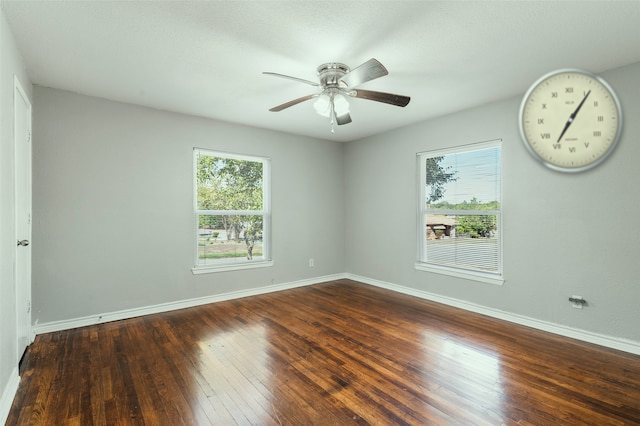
7:06
